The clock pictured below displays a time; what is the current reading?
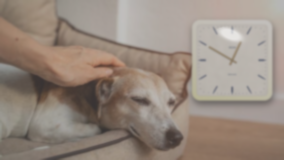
12:50
